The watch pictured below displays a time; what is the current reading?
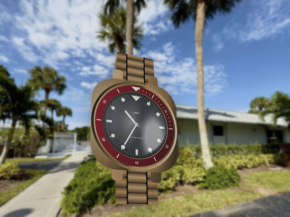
10:35
